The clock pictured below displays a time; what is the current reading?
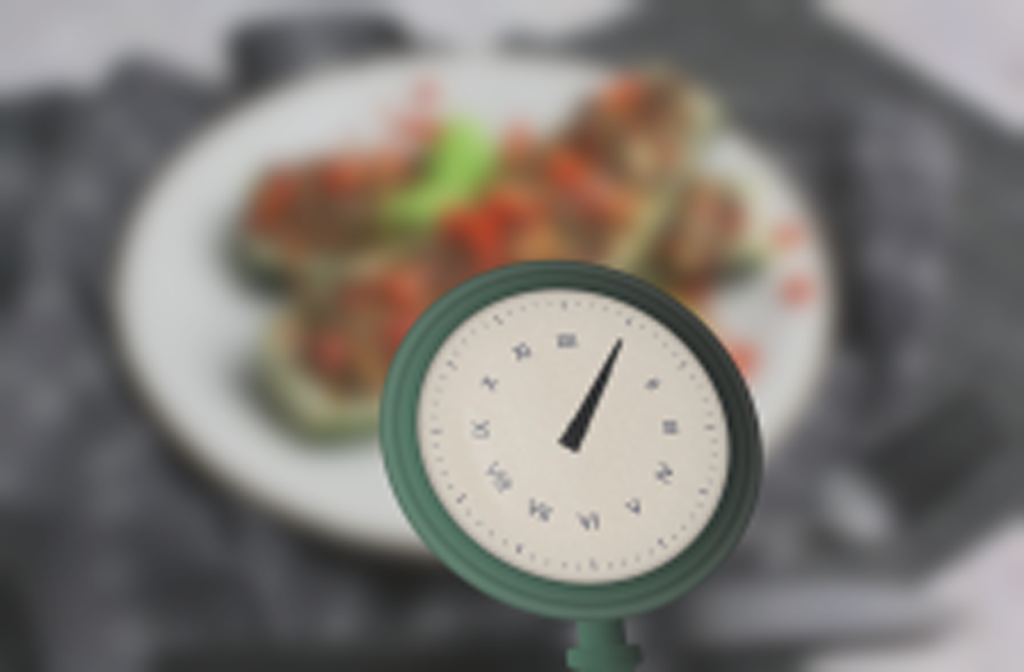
1:05
